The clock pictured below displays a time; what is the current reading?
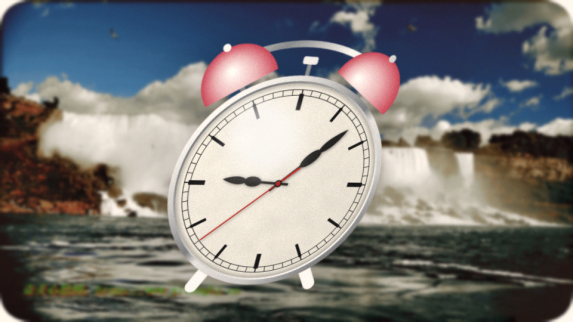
9:07:38
